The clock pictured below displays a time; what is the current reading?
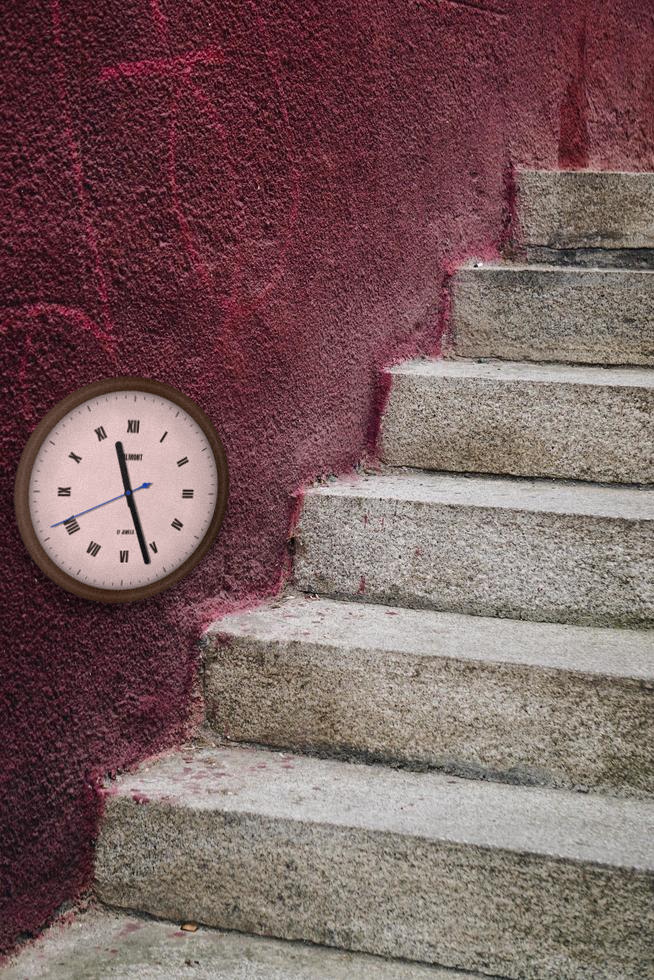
11:26:41
